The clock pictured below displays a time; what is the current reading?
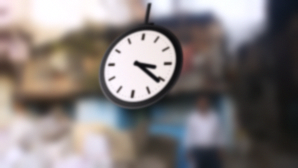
3:21
